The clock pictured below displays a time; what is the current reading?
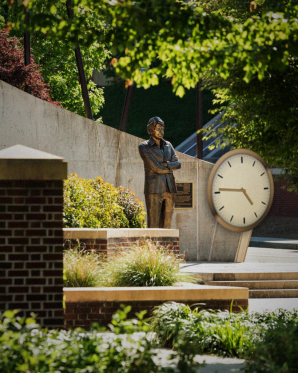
4:46
